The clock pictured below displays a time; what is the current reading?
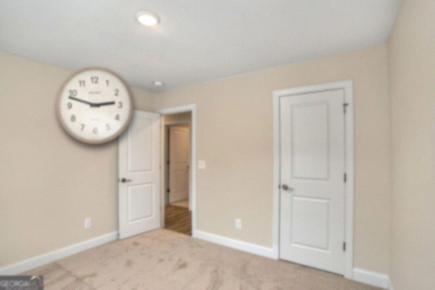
2:48
